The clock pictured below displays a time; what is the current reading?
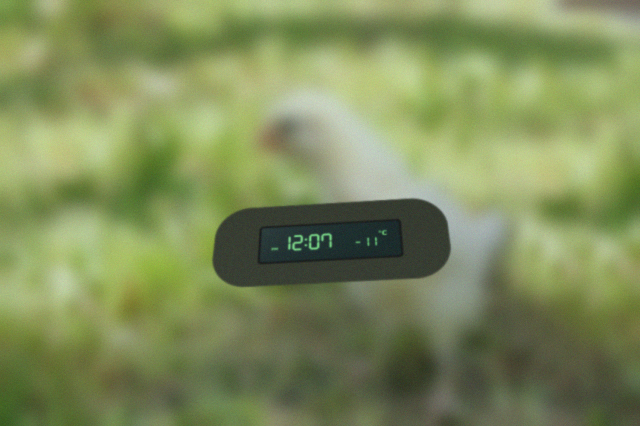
12:07
